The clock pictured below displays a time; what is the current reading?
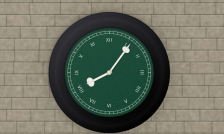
8:06
